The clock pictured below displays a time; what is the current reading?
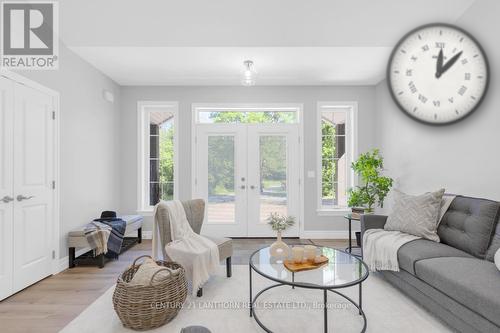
12:07
